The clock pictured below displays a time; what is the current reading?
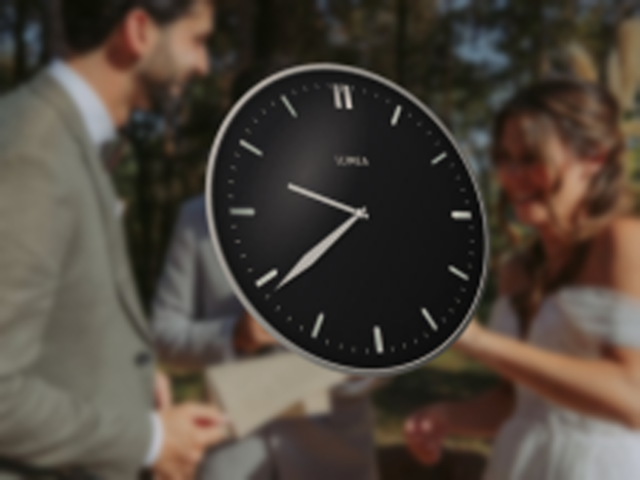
9:39
